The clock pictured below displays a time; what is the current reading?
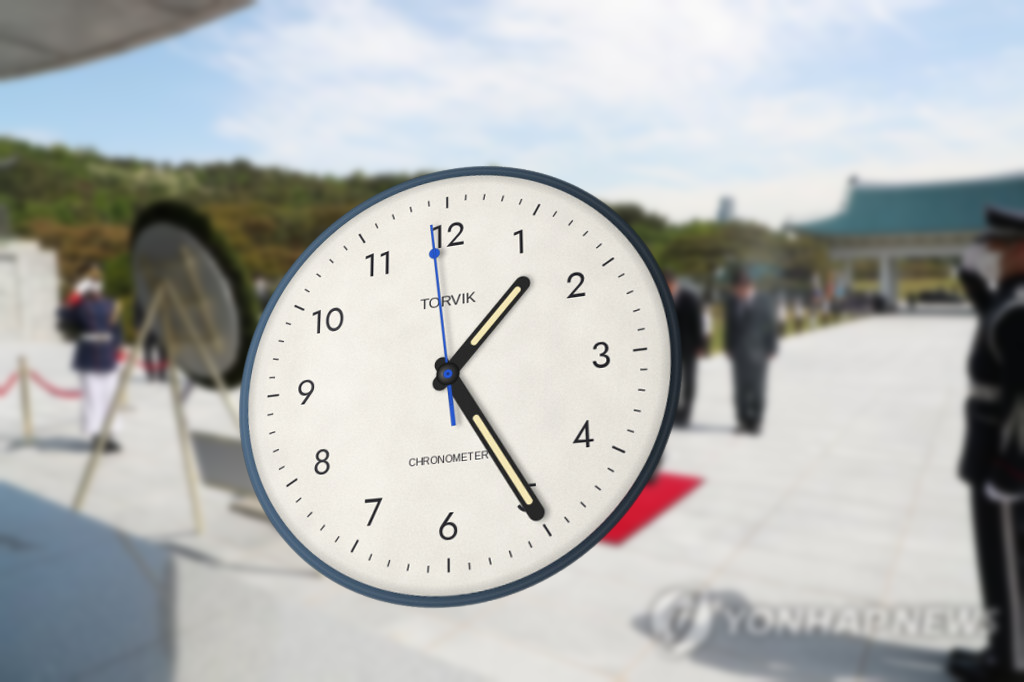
1:24:59
